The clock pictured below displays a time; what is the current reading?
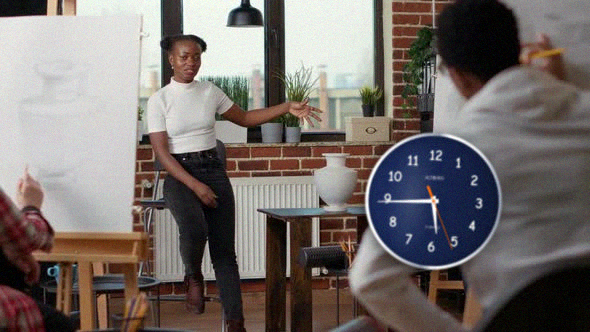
5:44:26
